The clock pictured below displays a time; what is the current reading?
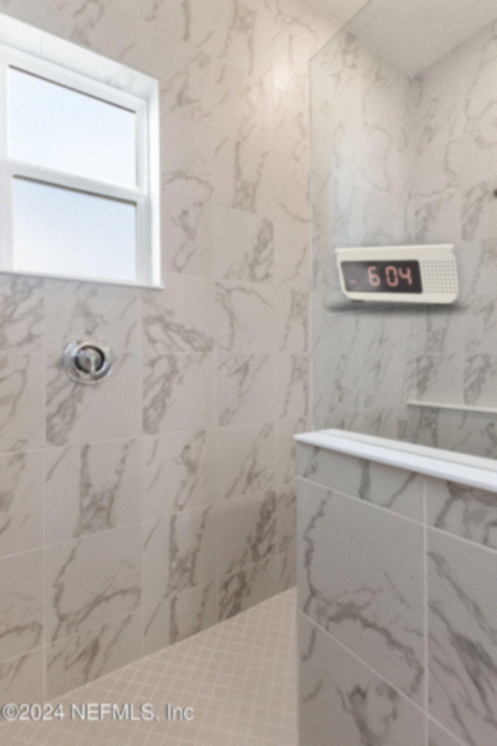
6:04
